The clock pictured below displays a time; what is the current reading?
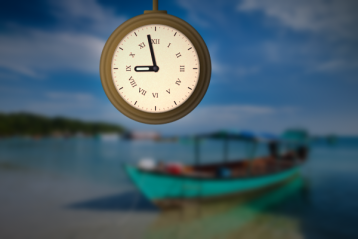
8:58
